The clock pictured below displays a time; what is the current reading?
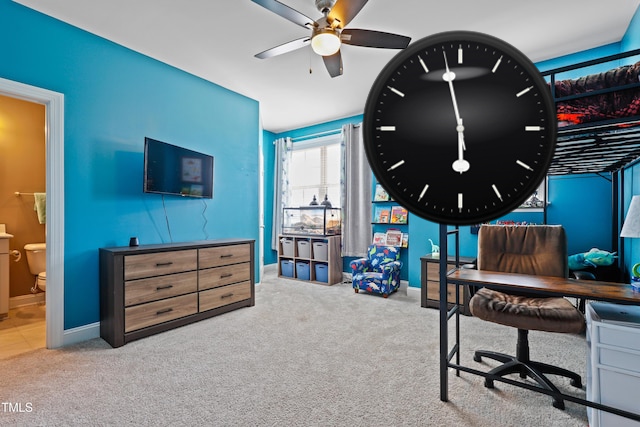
5:57:58
